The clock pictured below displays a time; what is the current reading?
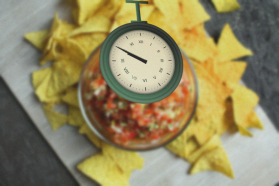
9:50
